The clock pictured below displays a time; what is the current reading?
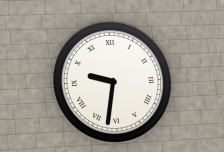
9:32
